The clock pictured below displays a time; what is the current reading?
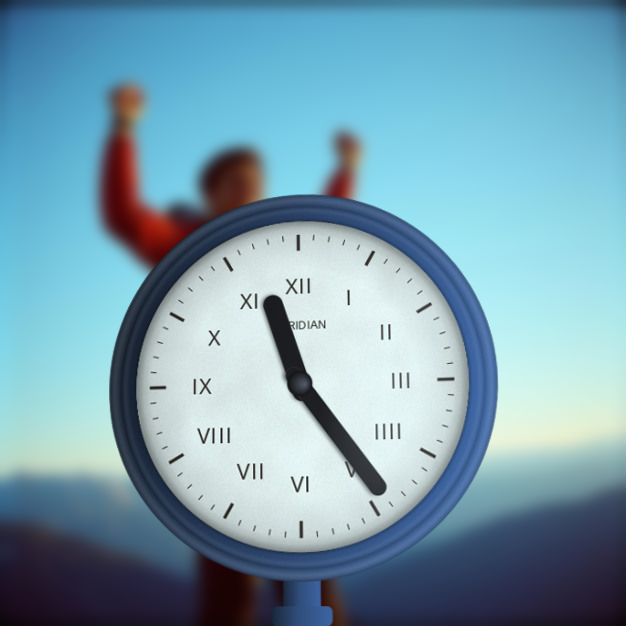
11:24
